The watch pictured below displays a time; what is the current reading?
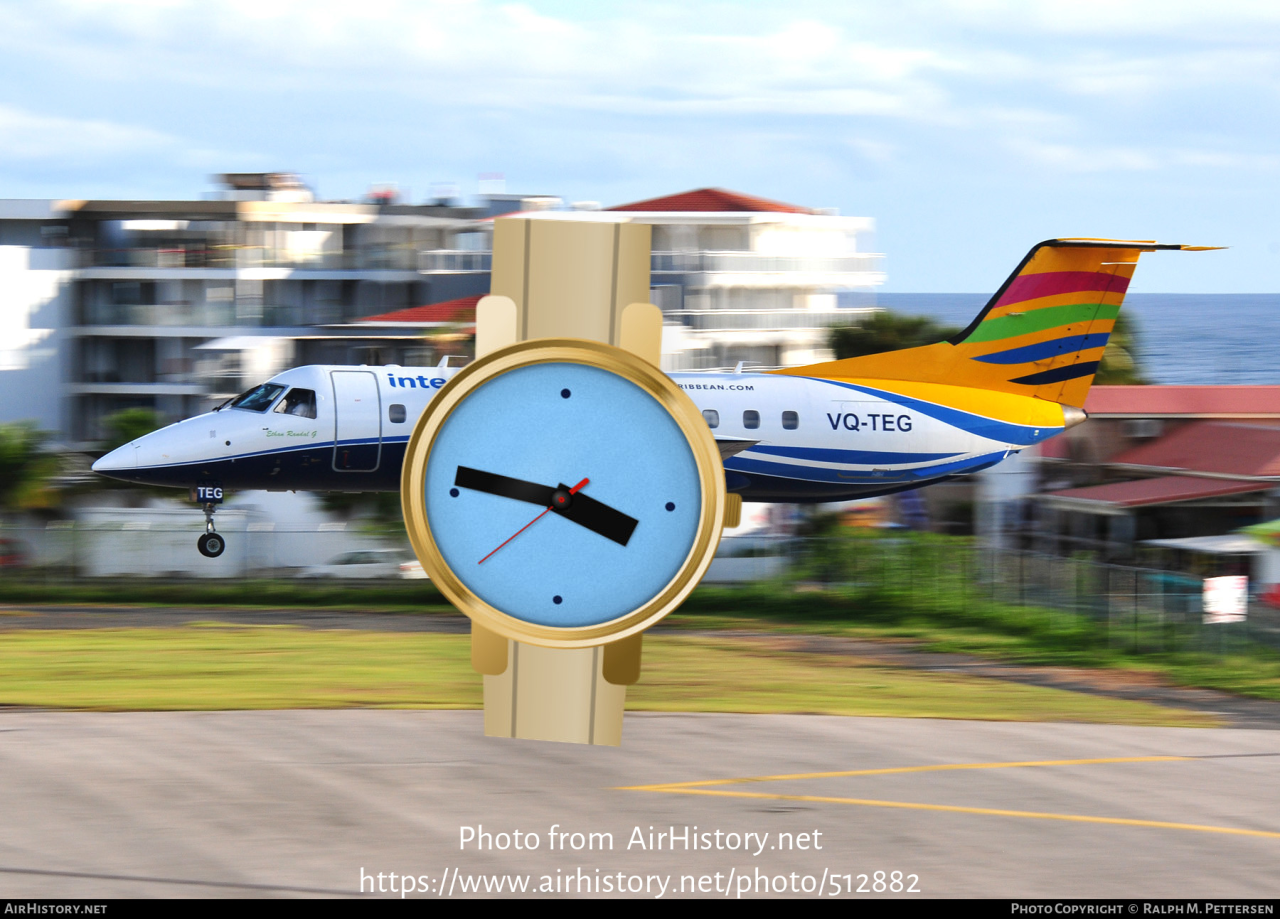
3:46:38
